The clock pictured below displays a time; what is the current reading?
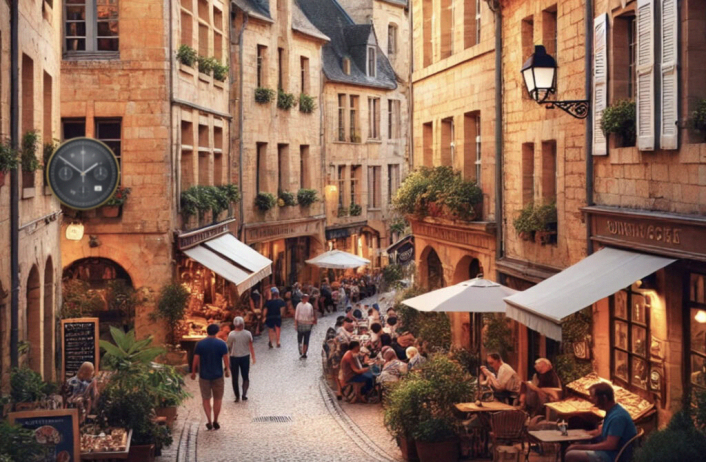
1:51
